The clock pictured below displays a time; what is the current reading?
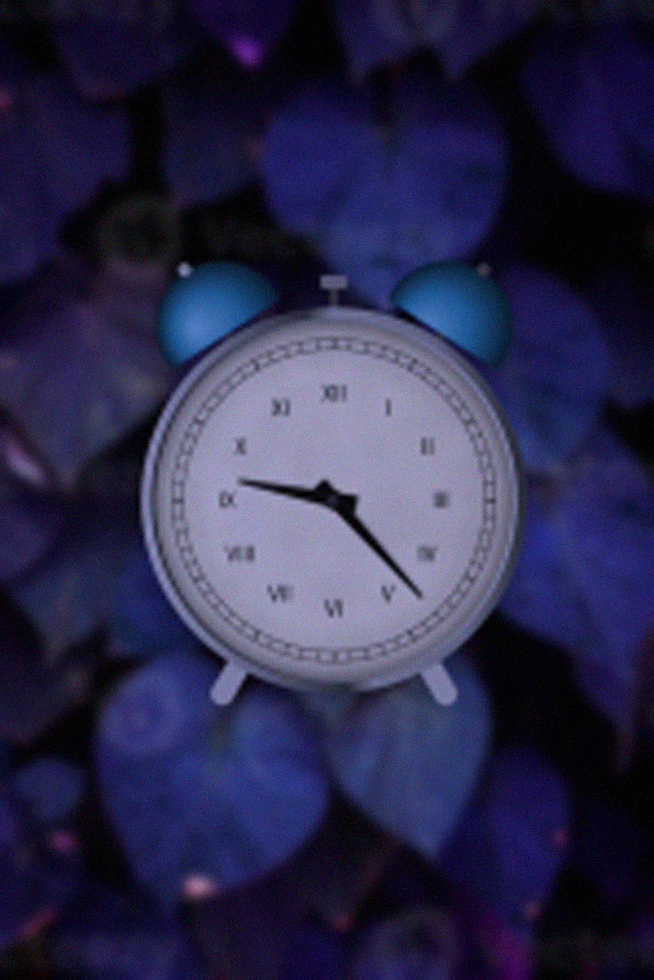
9:23
